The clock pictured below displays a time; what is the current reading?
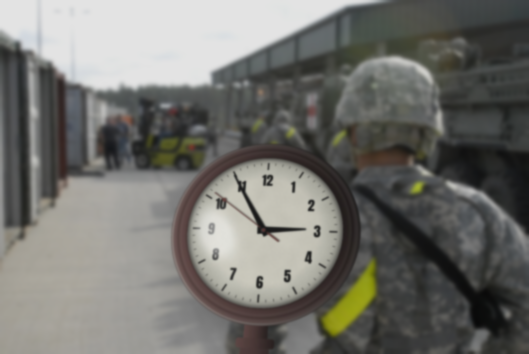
2:54:51
